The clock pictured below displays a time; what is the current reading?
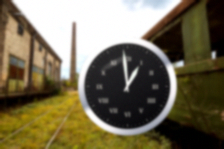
12:59
